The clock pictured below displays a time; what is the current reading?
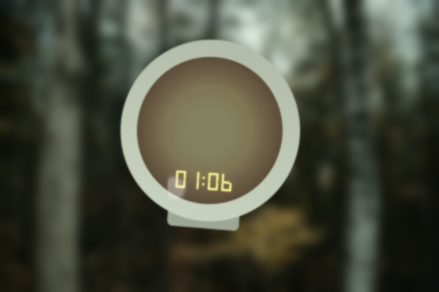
1:06
